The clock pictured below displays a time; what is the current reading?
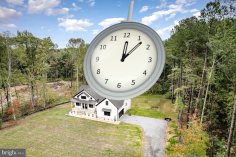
12:07
